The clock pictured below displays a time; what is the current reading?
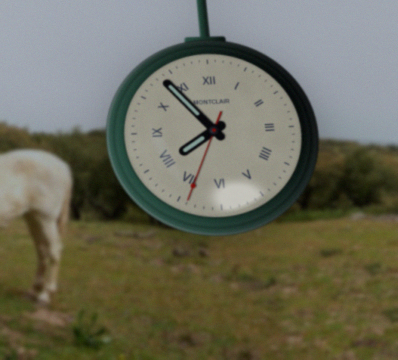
7:53:34
